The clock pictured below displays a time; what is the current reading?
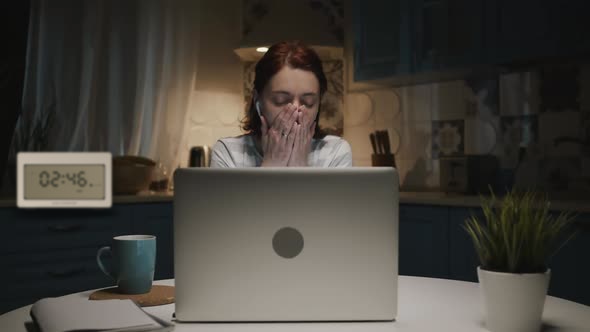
2:46
